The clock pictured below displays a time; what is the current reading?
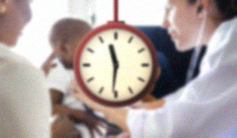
11:31
